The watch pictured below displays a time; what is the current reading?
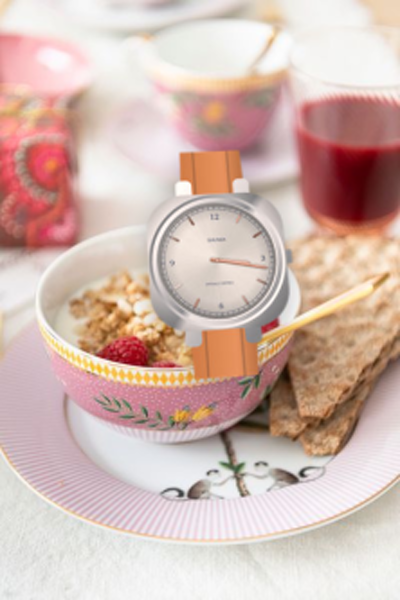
3:17
